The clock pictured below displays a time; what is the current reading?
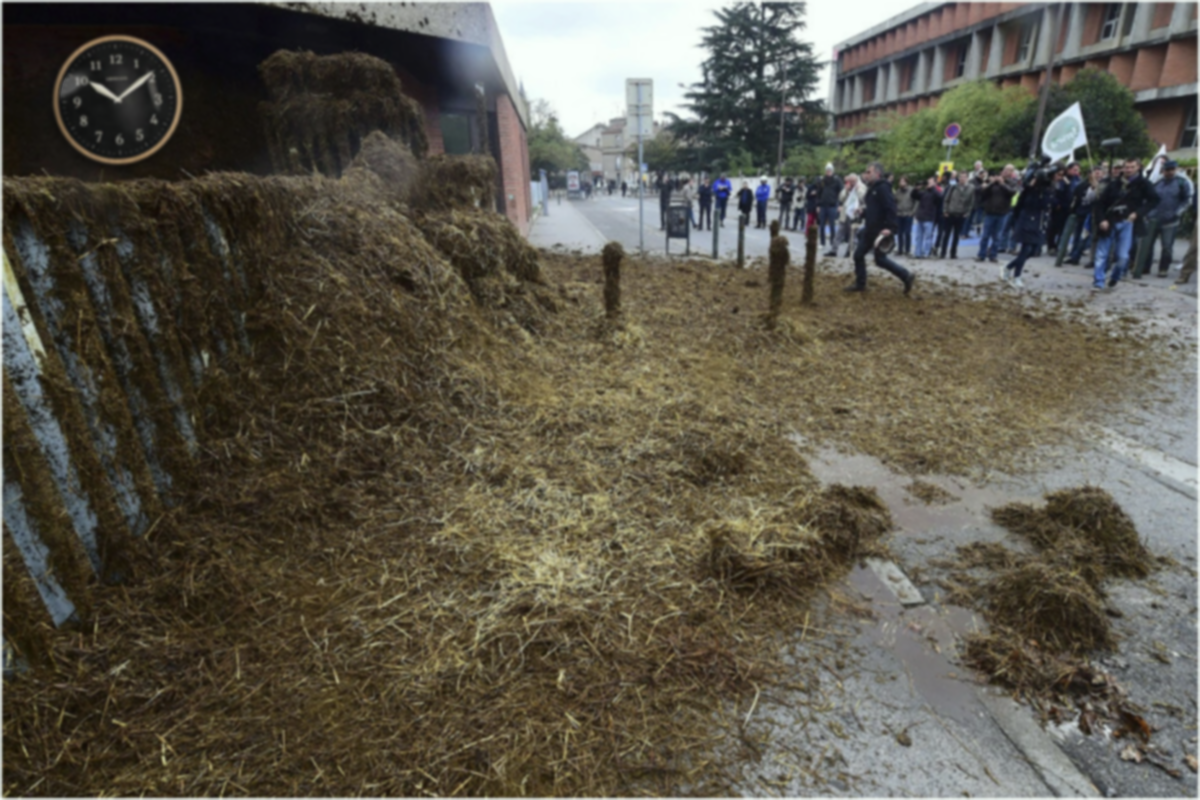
10:09
